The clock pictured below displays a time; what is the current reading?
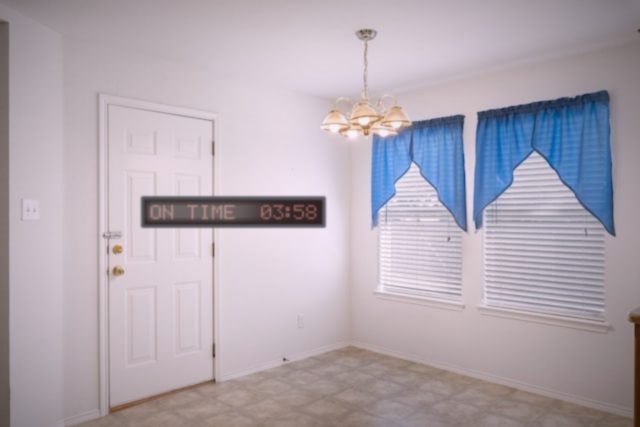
3:58
